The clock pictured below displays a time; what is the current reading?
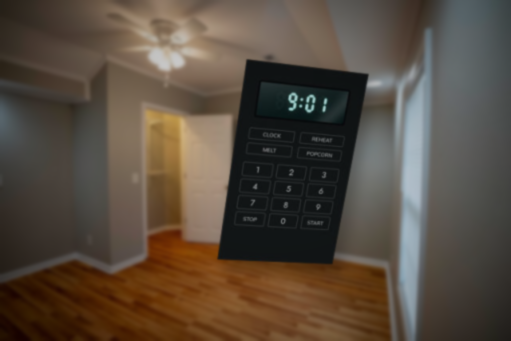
9:01
